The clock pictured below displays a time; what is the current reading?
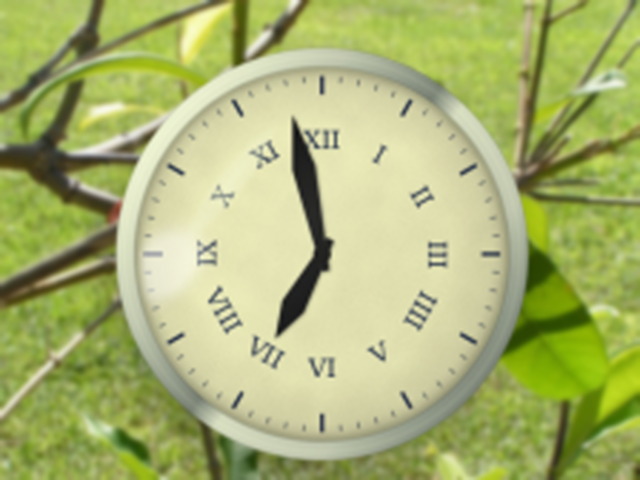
6:58
